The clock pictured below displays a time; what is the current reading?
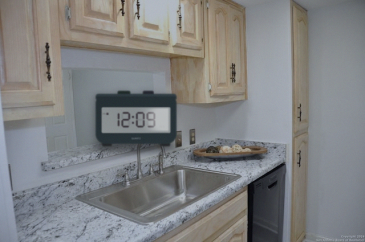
12:09
